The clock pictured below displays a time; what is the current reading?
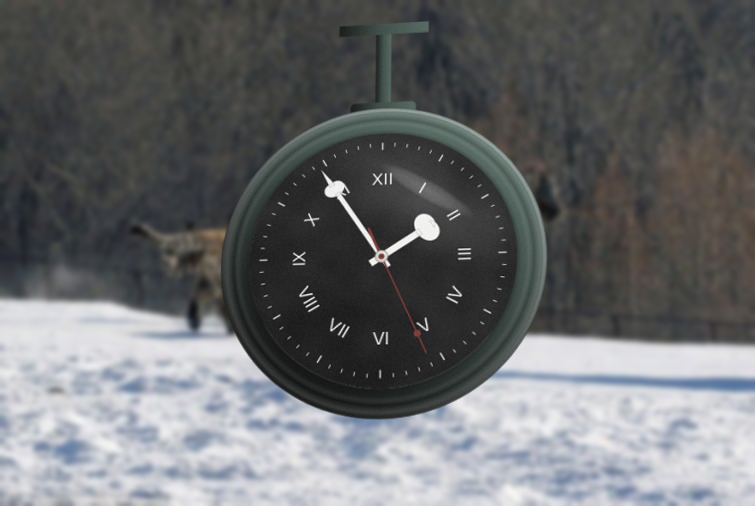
1:54:26
